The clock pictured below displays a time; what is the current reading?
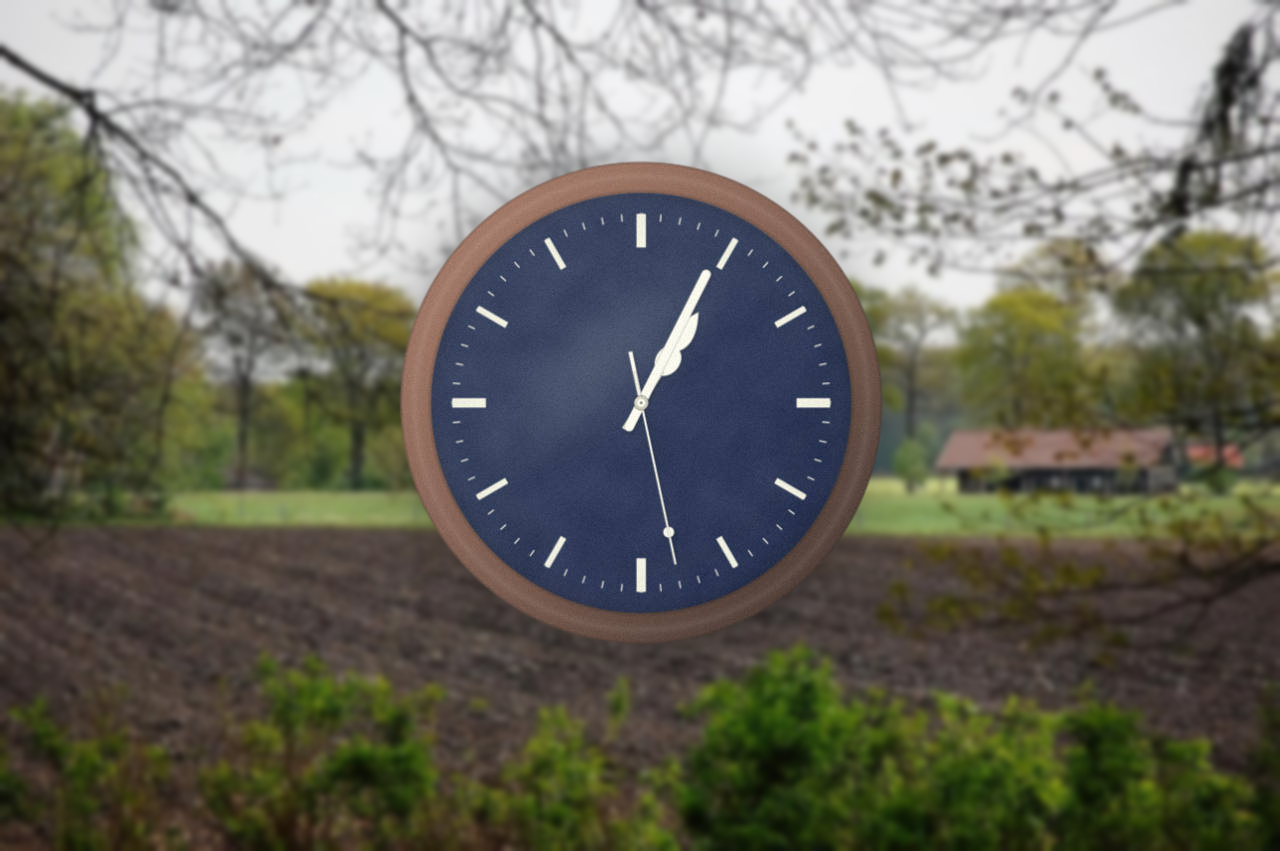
1:04:28
